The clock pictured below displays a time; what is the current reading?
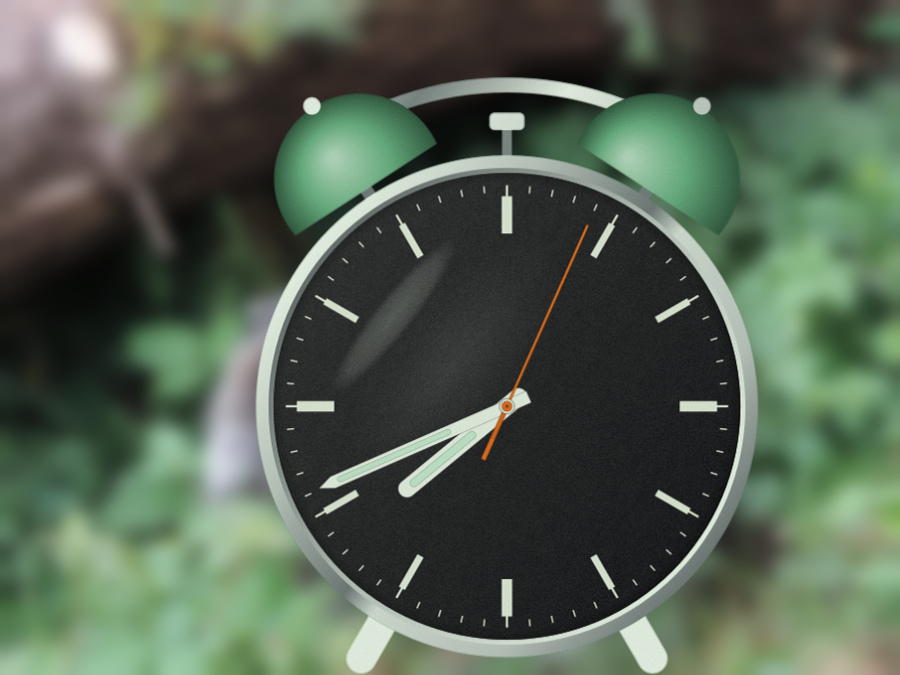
7:41:04
